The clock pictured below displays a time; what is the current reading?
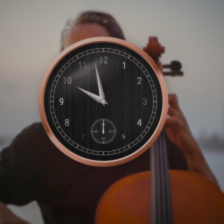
9:58
